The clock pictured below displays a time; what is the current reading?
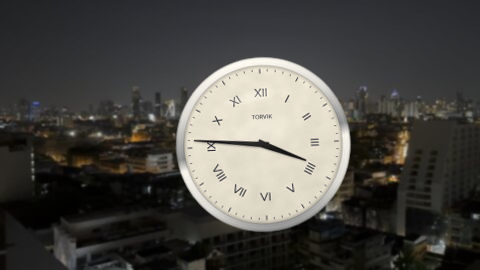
3:46
